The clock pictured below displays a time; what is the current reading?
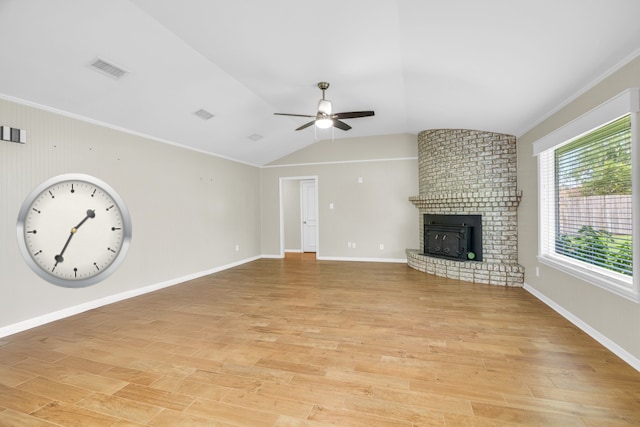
1:35
